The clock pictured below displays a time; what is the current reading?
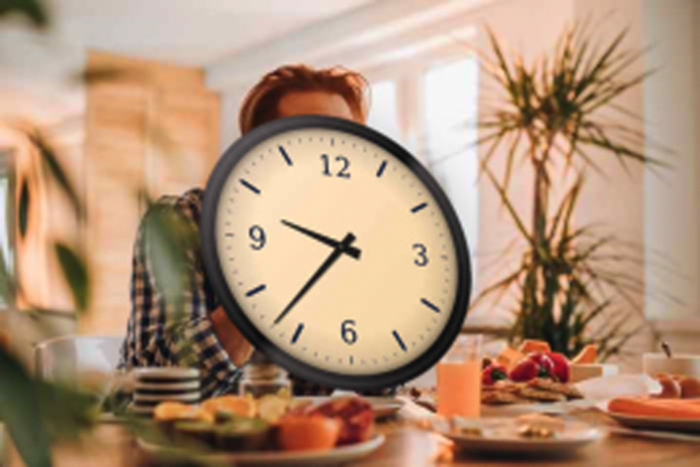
9:37
